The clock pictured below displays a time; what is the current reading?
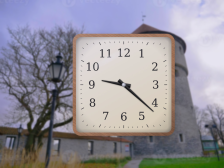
9:22
